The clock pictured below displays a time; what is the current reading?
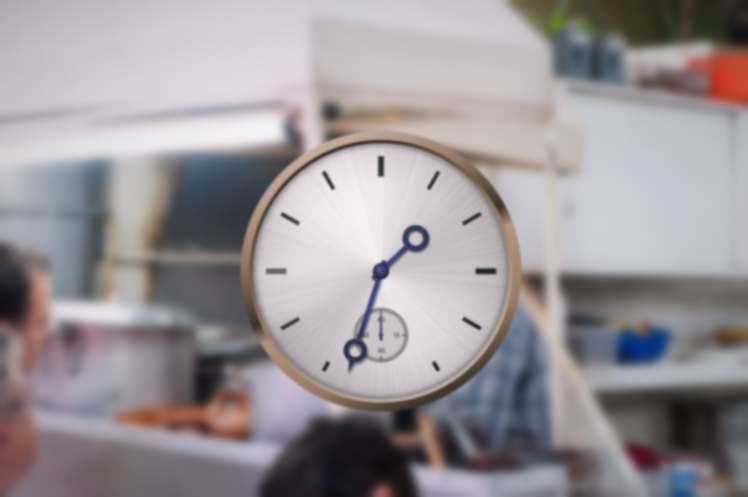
1:33
